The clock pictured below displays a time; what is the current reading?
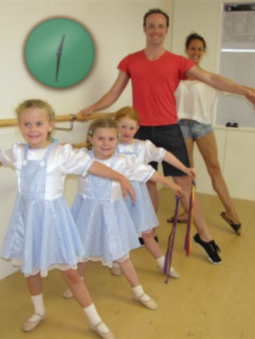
12:31
